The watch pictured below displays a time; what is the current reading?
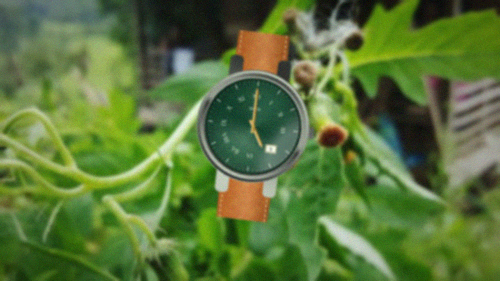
5:00
